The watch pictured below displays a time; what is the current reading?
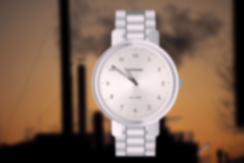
10:51
